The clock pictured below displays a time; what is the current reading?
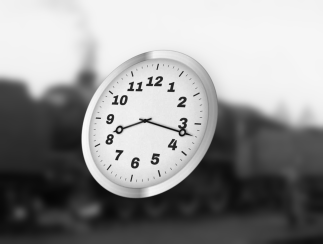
8:17
